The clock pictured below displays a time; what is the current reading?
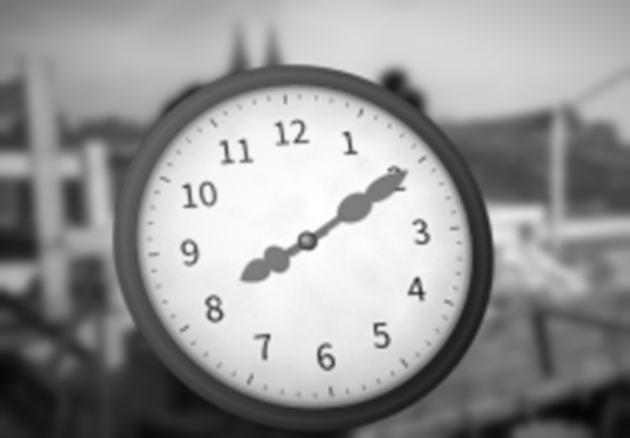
8:10
